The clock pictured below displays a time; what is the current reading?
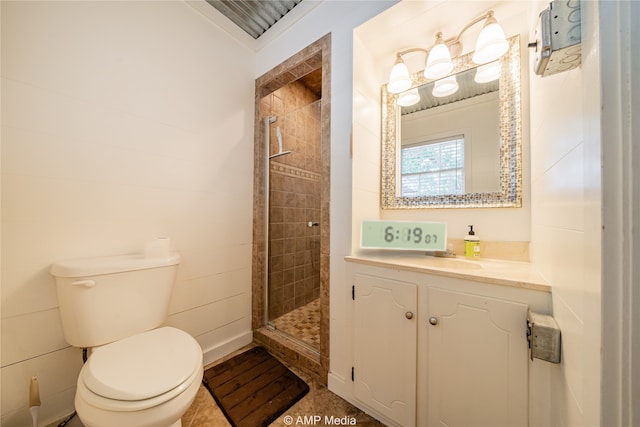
6:19
